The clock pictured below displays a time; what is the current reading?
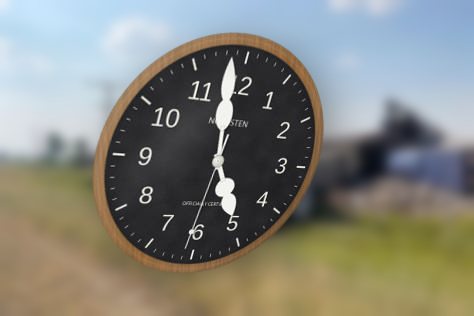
4:58:31
